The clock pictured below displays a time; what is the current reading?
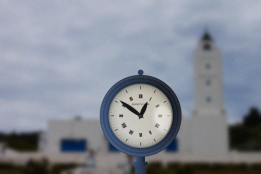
12:51
